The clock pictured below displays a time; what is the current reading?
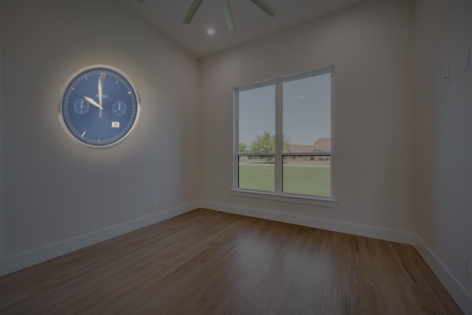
9:59
